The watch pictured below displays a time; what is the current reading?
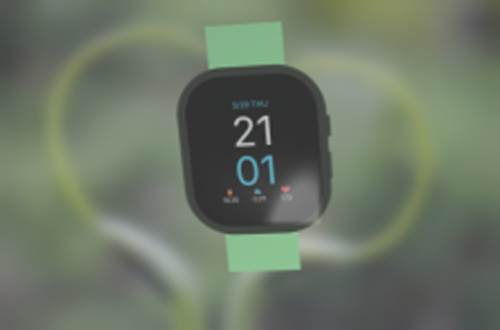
21:01
